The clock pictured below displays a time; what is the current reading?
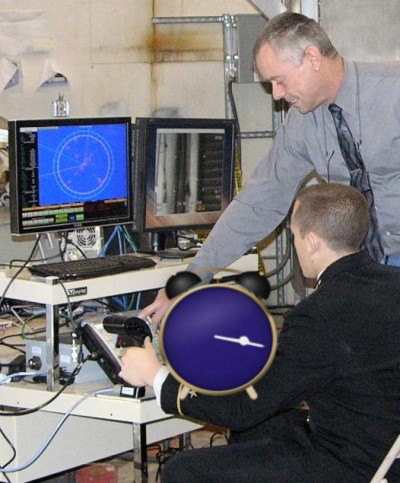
3:17
